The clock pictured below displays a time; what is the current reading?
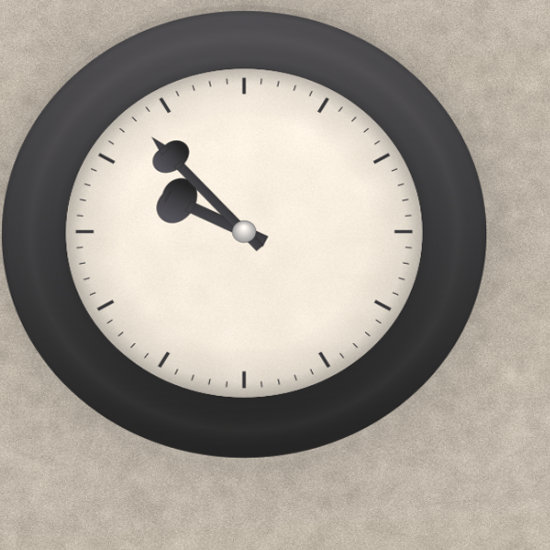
9:53
